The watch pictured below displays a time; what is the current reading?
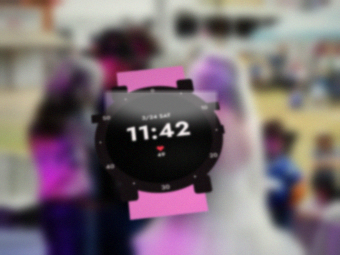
11:42
